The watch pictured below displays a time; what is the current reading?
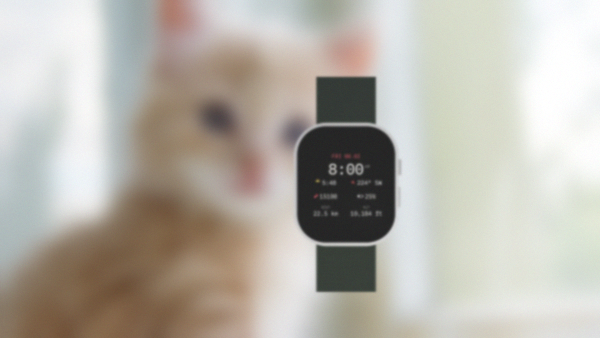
8:00
